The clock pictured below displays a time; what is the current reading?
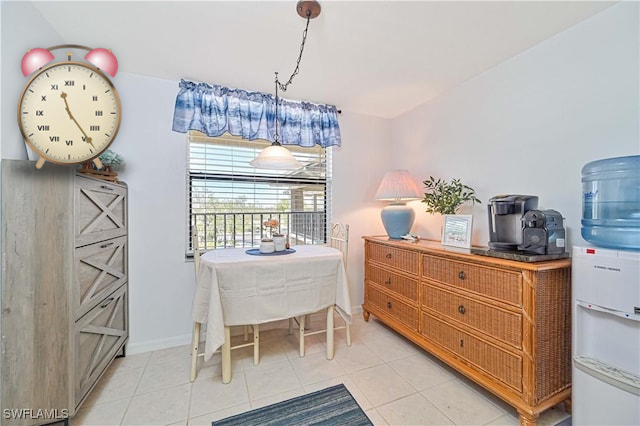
11:24
